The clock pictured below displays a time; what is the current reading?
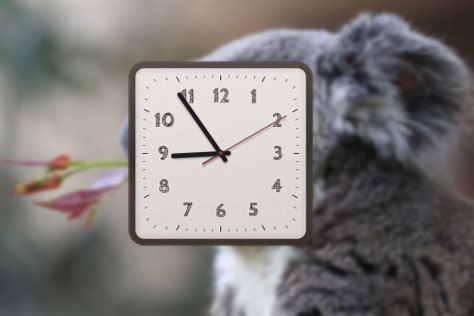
8:54:10
